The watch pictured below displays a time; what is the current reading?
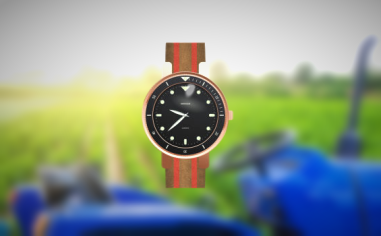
9:38
